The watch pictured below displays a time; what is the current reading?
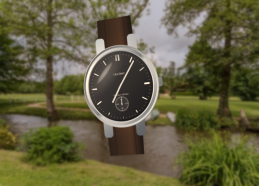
7:06
